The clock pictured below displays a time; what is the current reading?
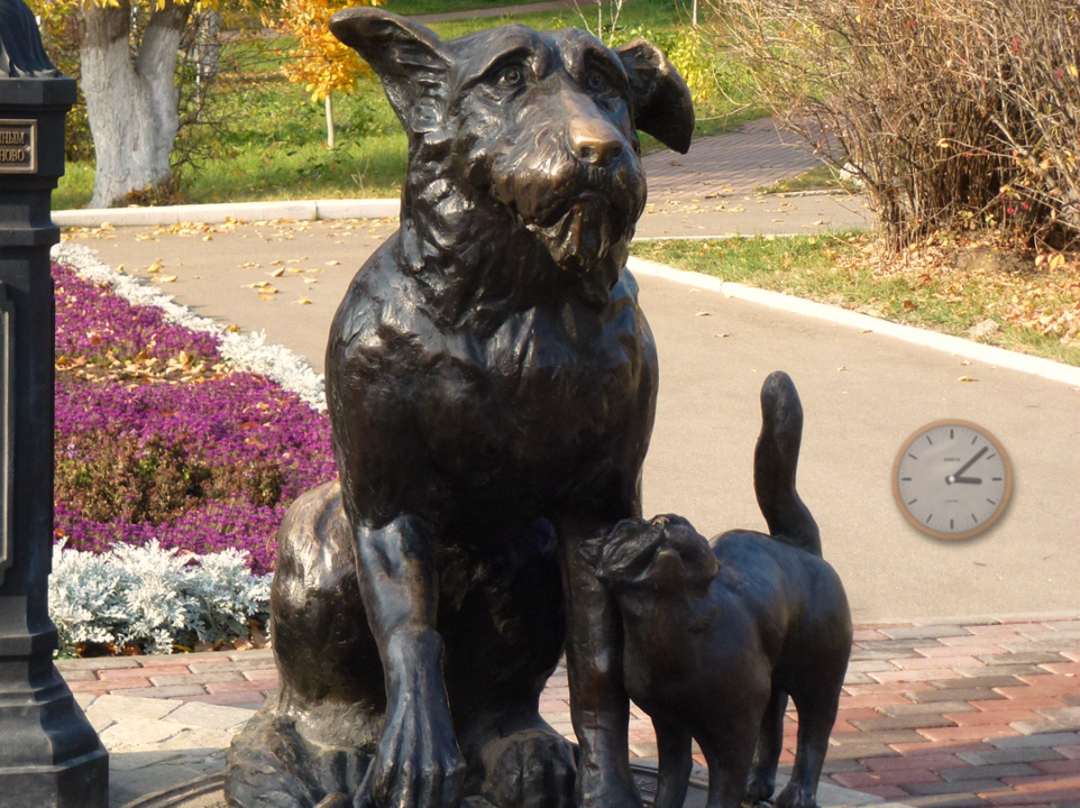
3:08
